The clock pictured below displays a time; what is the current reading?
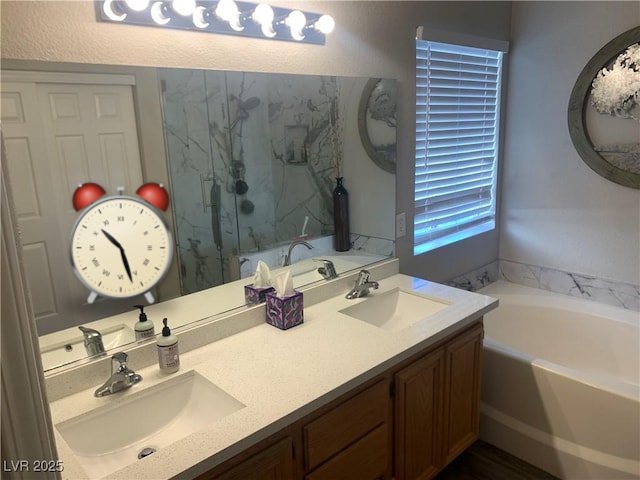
10:27
